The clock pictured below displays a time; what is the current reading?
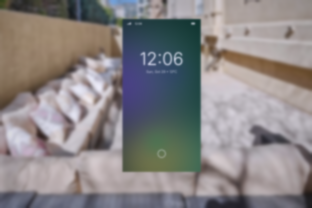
12:06
